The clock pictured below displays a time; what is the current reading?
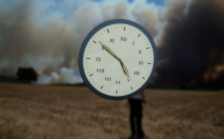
4:51
